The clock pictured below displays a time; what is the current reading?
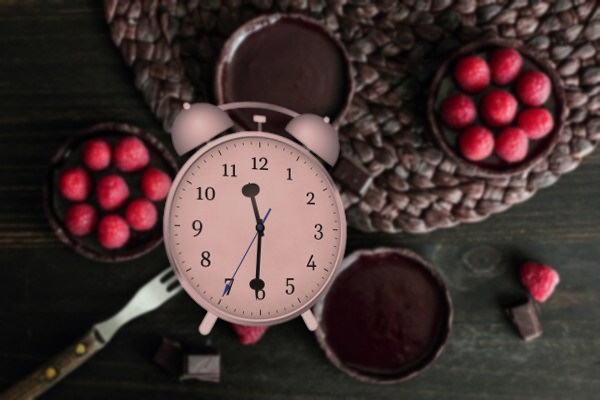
11:30:35
